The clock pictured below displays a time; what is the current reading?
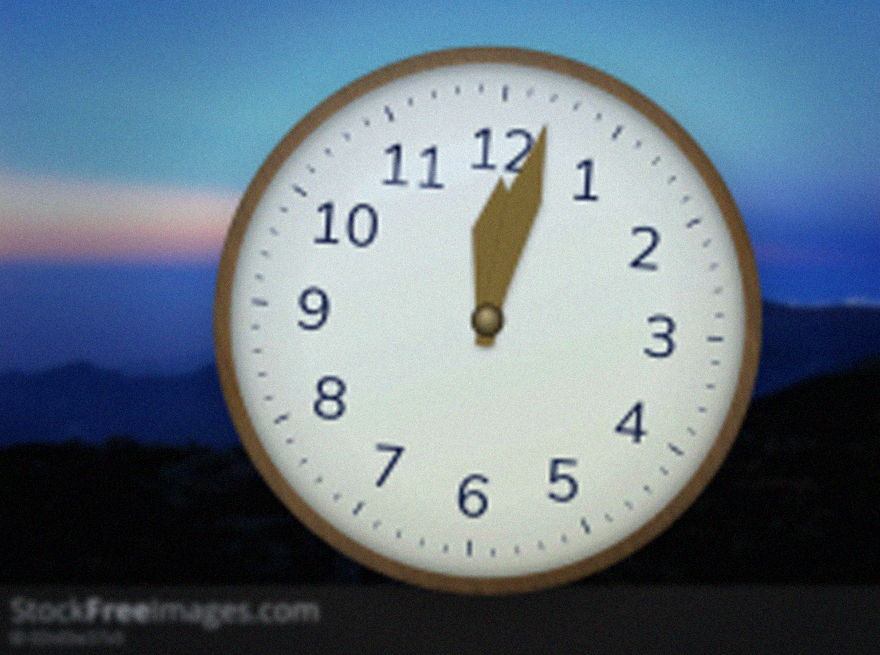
12:02
